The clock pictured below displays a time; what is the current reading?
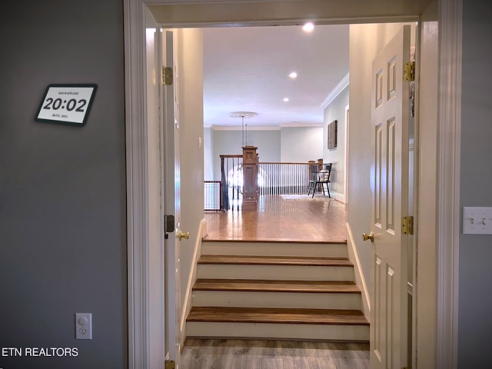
20:02
